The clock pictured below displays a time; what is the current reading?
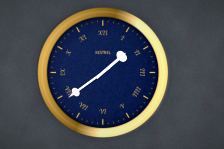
1:39
